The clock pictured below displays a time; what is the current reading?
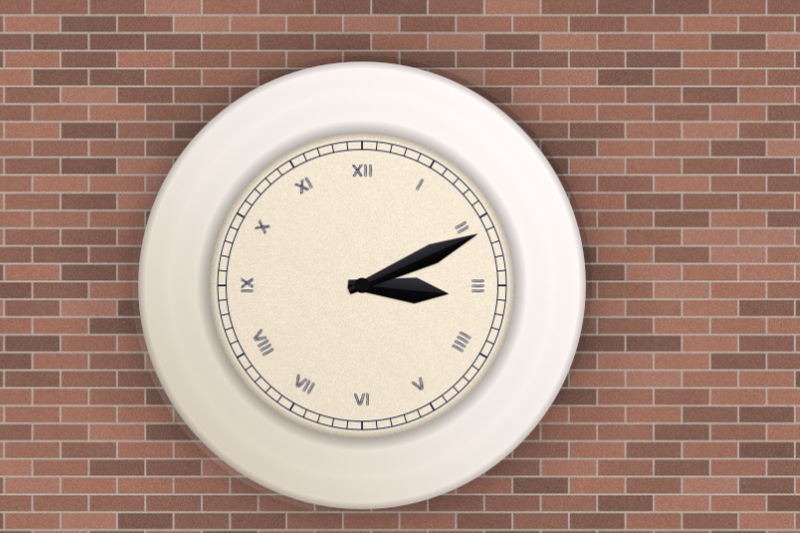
3:11
